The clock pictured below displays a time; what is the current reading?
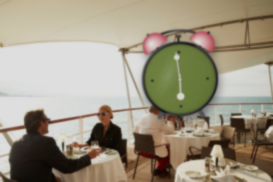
5:59
